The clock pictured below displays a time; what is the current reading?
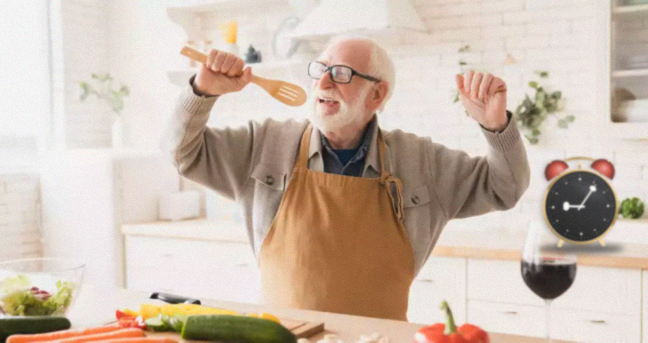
9:06
